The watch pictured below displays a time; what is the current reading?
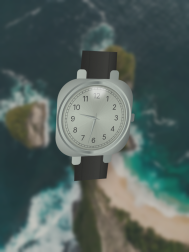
9:32
